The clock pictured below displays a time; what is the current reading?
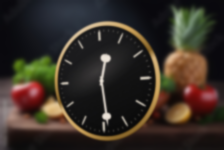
12:29
